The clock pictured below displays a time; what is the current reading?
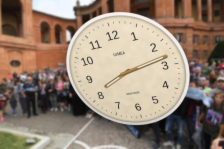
8:13
